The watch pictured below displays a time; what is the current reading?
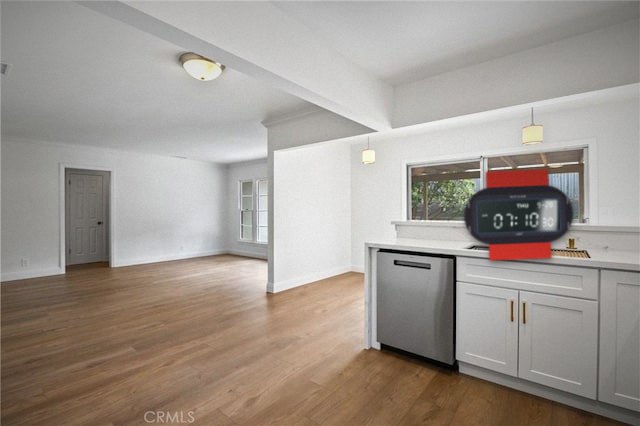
7:10
